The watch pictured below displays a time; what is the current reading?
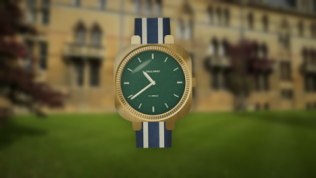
10:39
